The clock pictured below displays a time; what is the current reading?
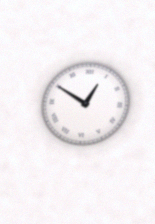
12:50
